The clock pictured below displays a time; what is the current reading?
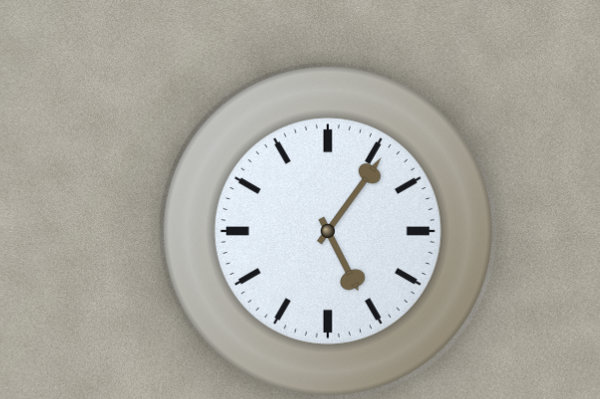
5:06
